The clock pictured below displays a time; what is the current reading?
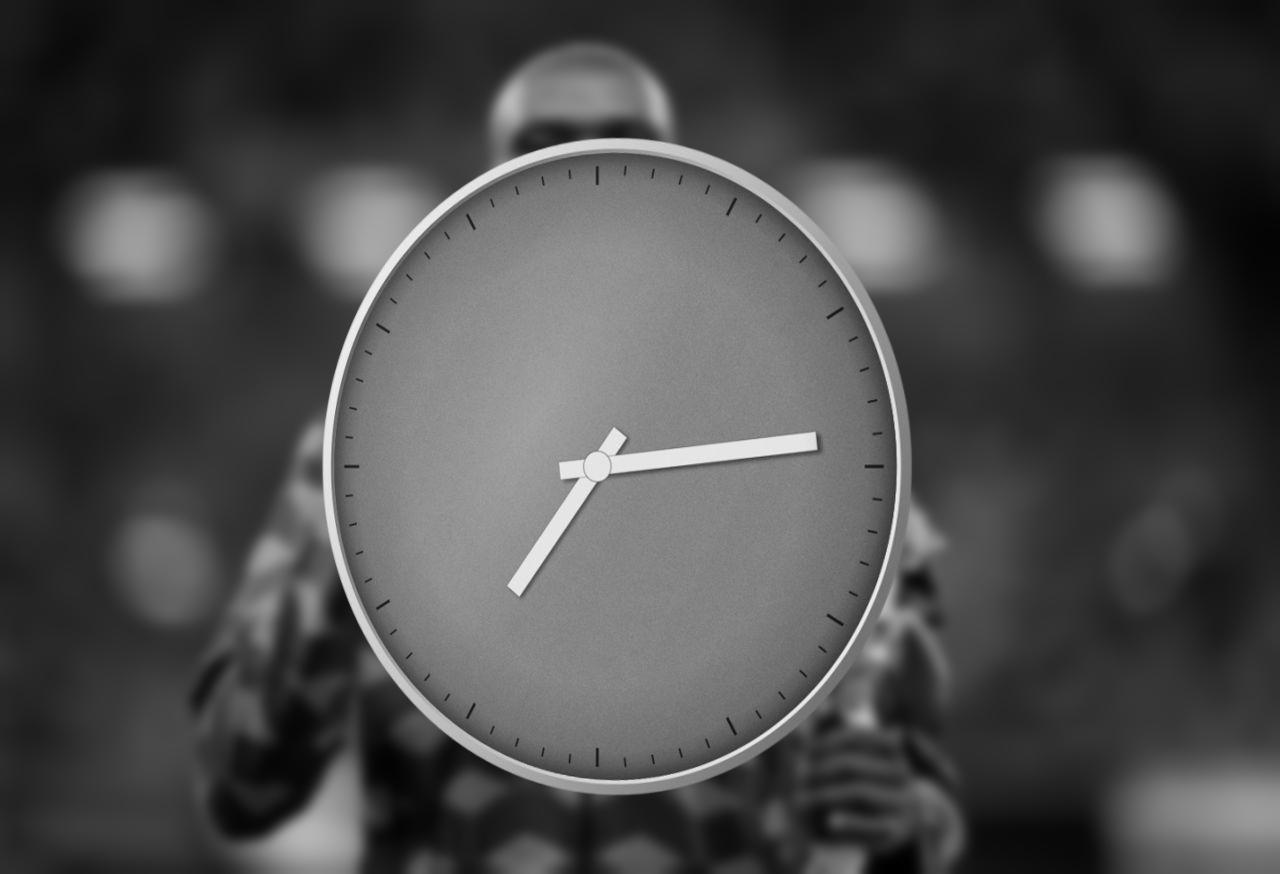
7:14
